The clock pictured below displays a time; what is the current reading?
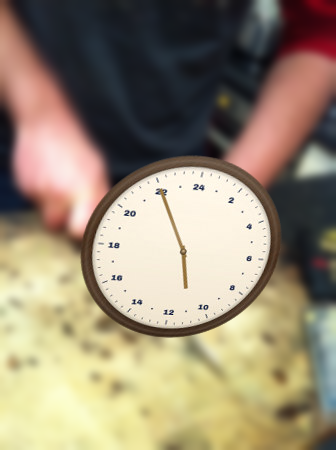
10:55
